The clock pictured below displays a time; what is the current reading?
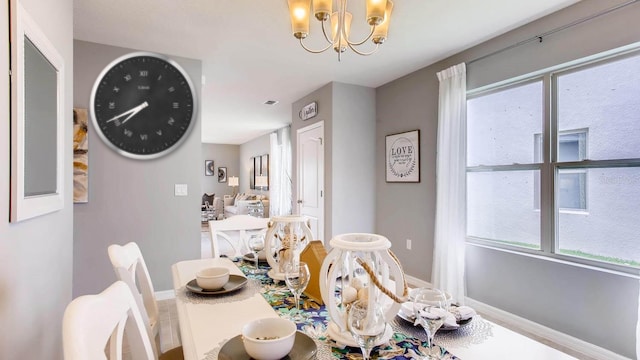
7:41
